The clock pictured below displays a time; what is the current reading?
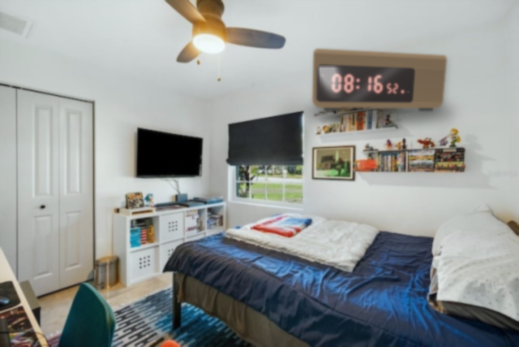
8:16
